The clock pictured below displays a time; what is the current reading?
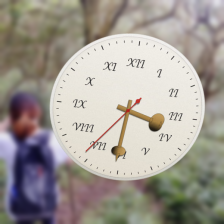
3:30:36
